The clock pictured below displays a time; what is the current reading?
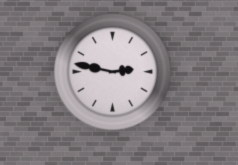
2:47
